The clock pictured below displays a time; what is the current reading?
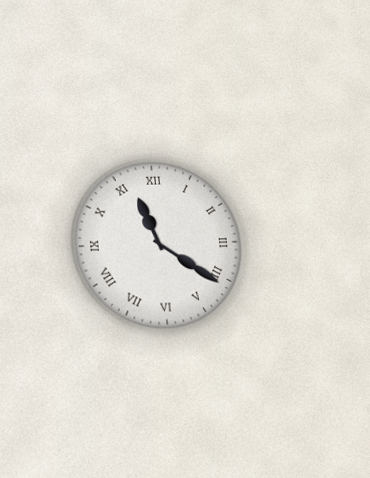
11:21
